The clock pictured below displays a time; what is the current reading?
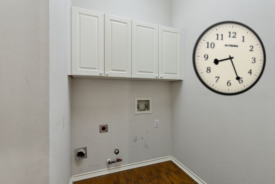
8:26
